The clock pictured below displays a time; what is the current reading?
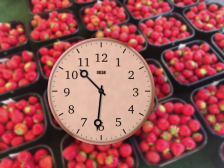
10:31
